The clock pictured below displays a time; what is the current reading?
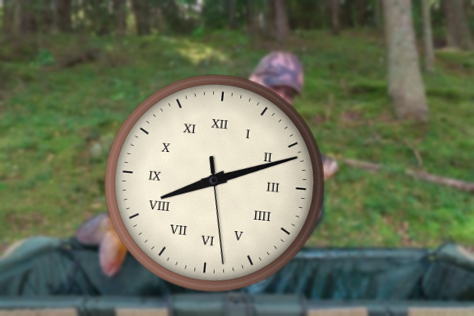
8:11:28
